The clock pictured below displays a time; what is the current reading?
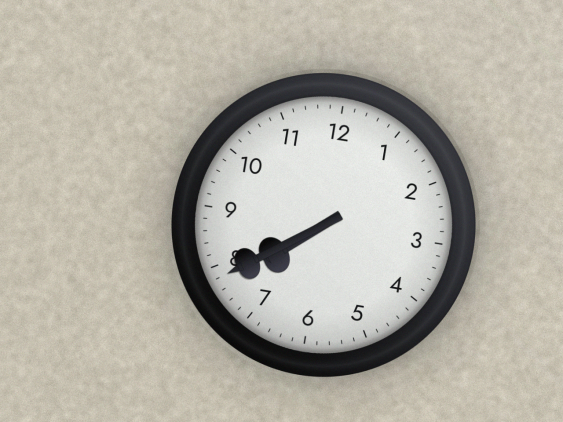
7:39
